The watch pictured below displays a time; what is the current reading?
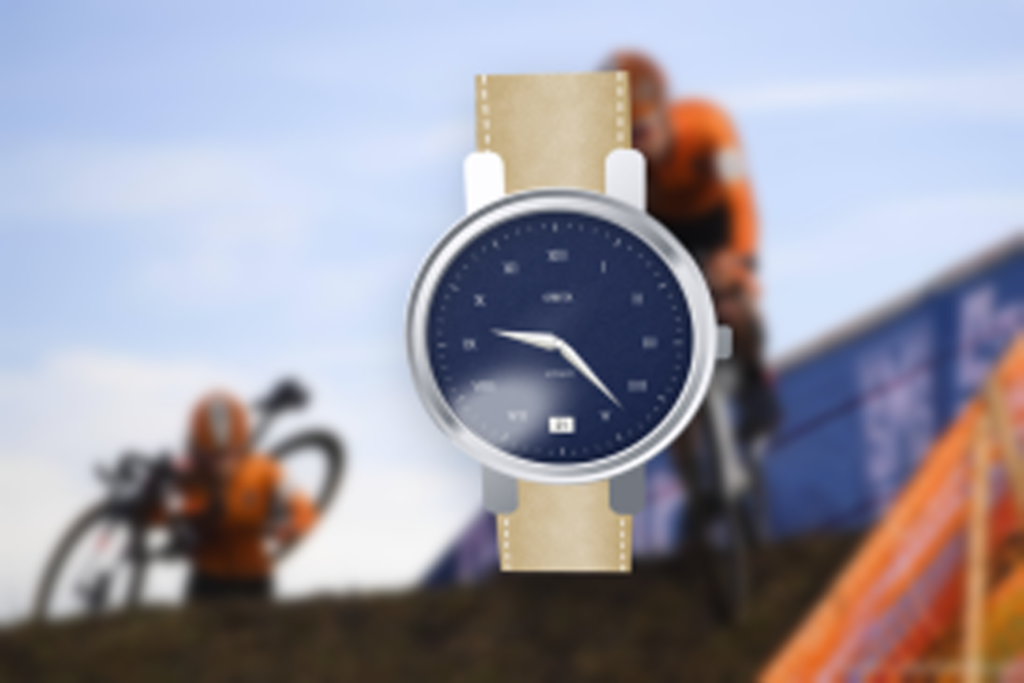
9:23
